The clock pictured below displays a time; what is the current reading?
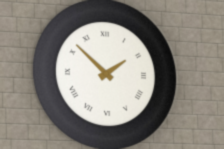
1:52
